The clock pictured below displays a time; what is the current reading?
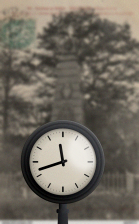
11:42
